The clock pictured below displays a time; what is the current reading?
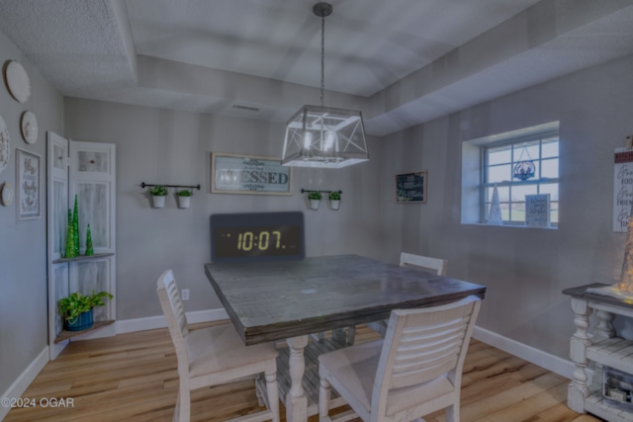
10:07
